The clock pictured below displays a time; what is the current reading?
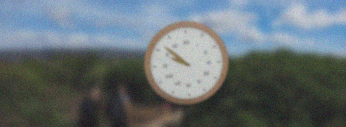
9:52
